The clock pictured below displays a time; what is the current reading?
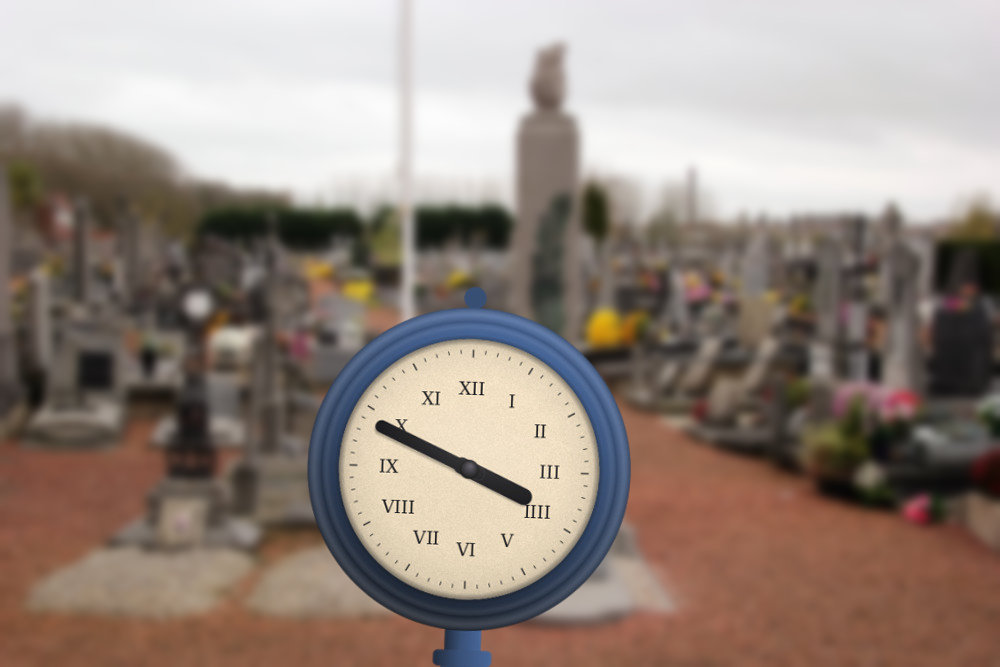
3:49
